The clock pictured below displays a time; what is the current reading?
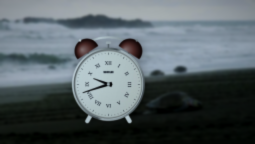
9:42
